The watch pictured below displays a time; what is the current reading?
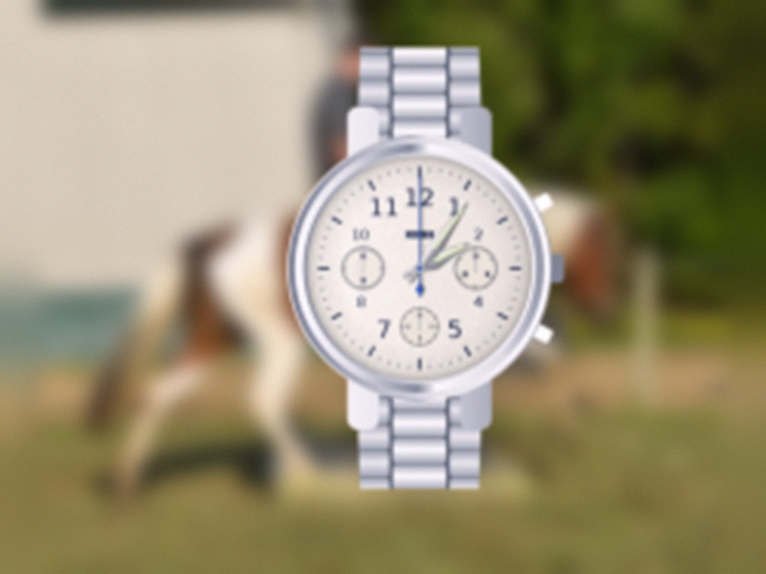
2:06
